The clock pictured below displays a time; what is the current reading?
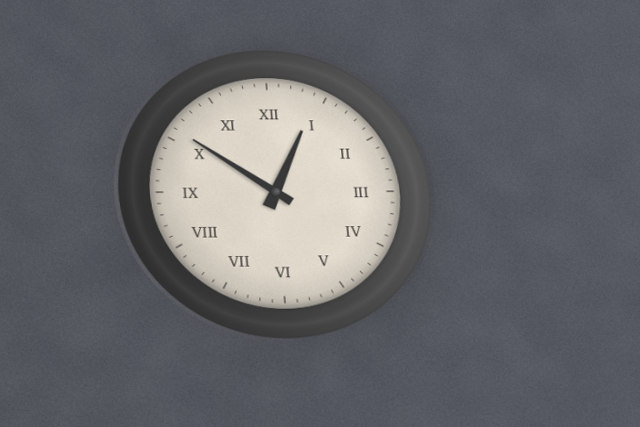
12:51
